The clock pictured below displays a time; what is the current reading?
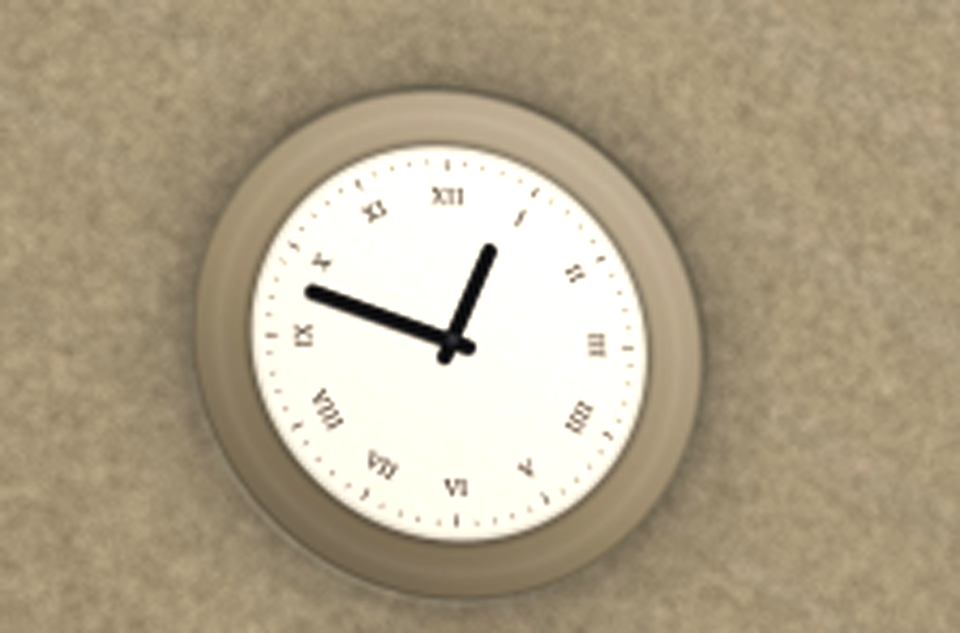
12:48
